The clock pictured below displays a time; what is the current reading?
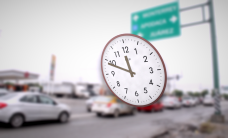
11:49
